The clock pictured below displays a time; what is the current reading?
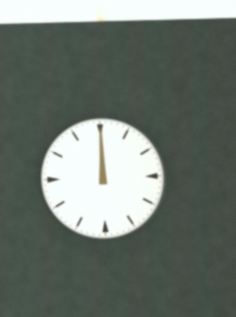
12:00
